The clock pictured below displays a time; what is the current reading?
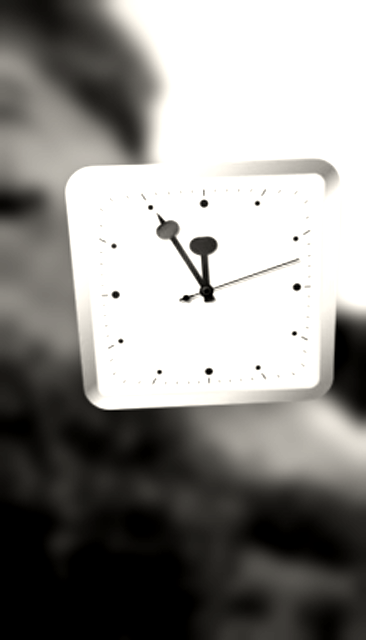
11:55:12
